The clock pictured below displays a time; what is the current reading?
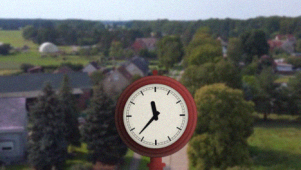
11:37
